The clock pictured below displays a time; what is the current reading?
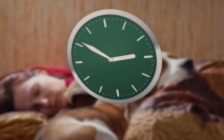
2:51
